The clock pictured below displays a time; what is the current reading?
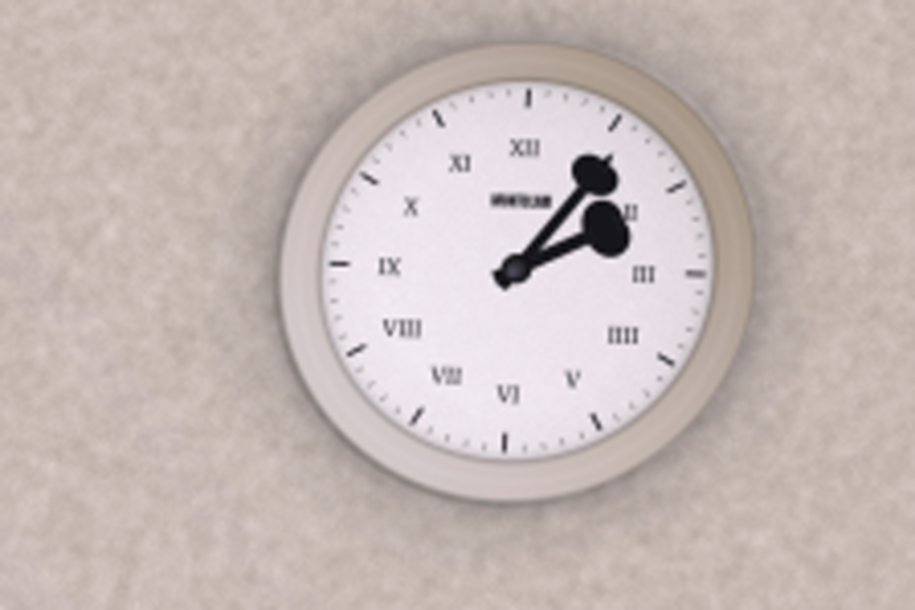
2:06
